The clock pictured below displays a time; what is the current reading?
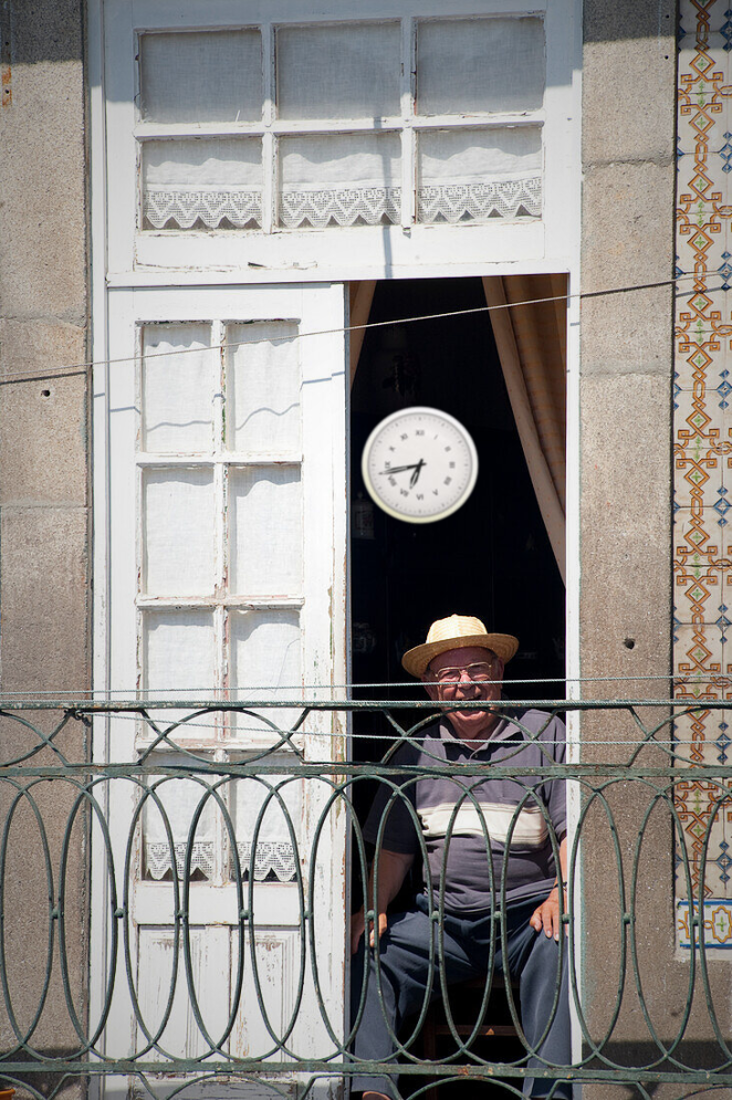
6:43
